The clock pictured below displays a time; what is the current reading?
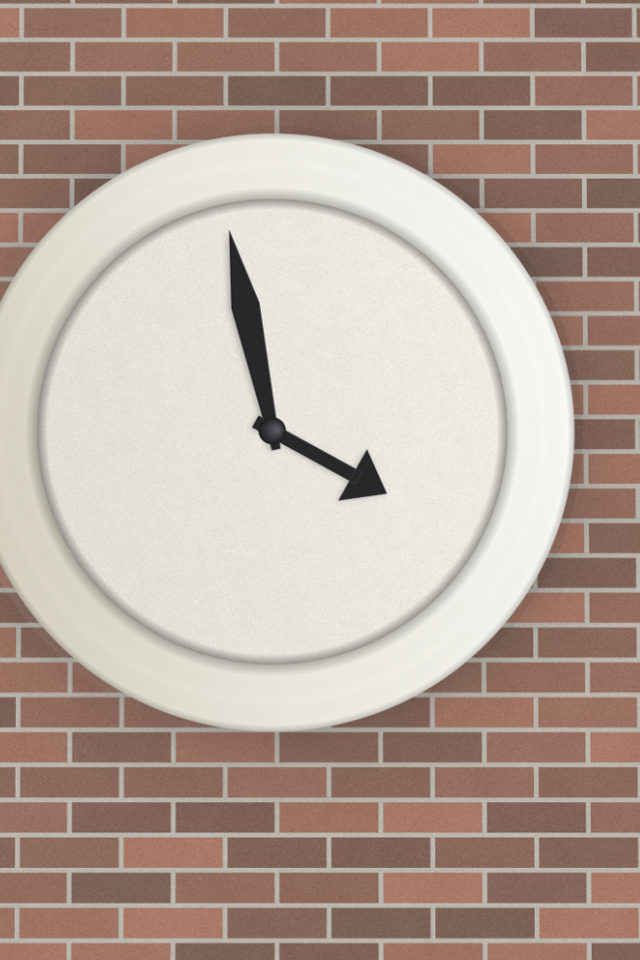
3:58
